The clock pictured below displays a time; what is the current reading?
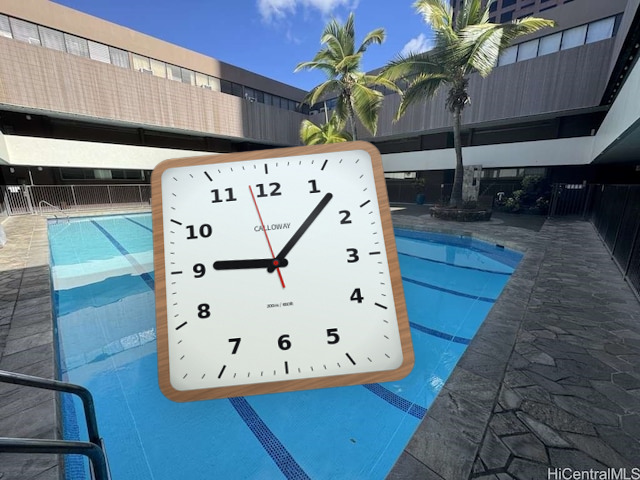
9:06:58
